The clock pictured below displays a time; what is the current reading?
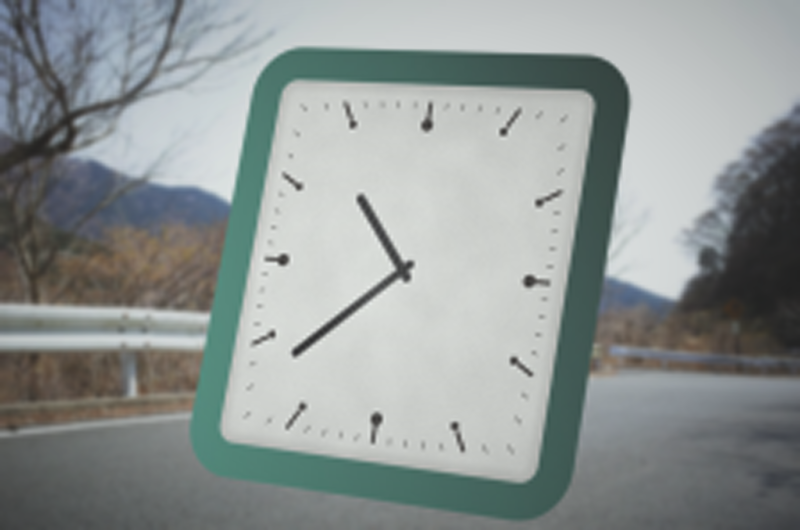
10:38
